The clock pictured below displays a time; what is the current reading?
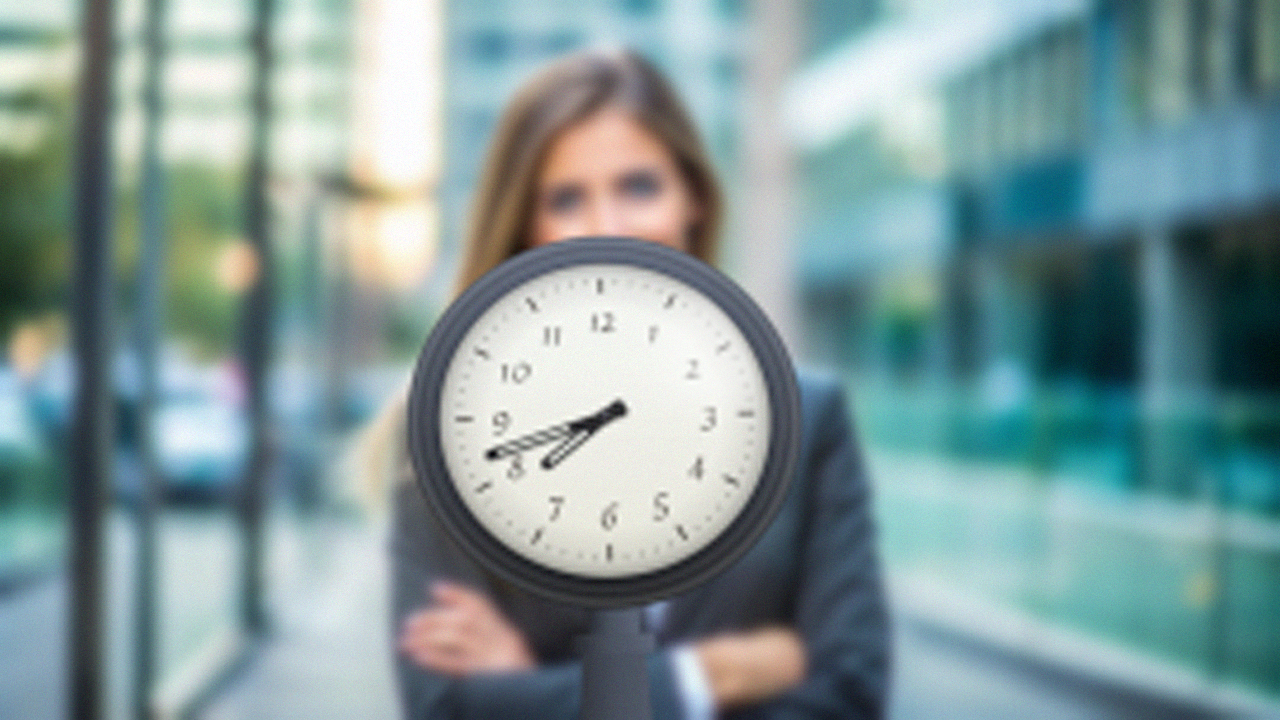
7:42
